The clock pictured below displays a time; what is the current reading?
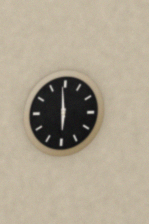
5:59
